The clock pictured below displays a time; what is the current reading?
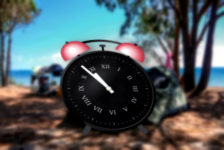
10:53
